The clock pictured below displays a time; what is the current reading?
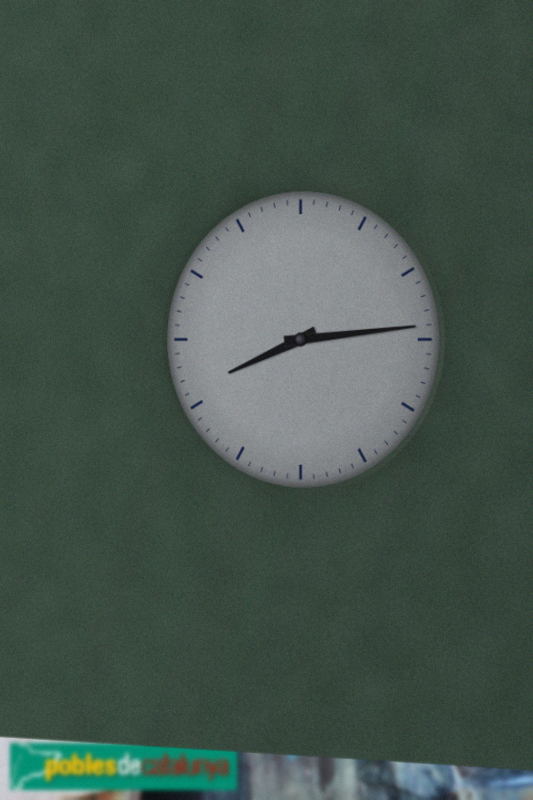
8:14
